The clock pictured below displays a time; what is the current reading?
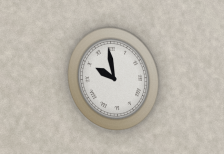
9:59
